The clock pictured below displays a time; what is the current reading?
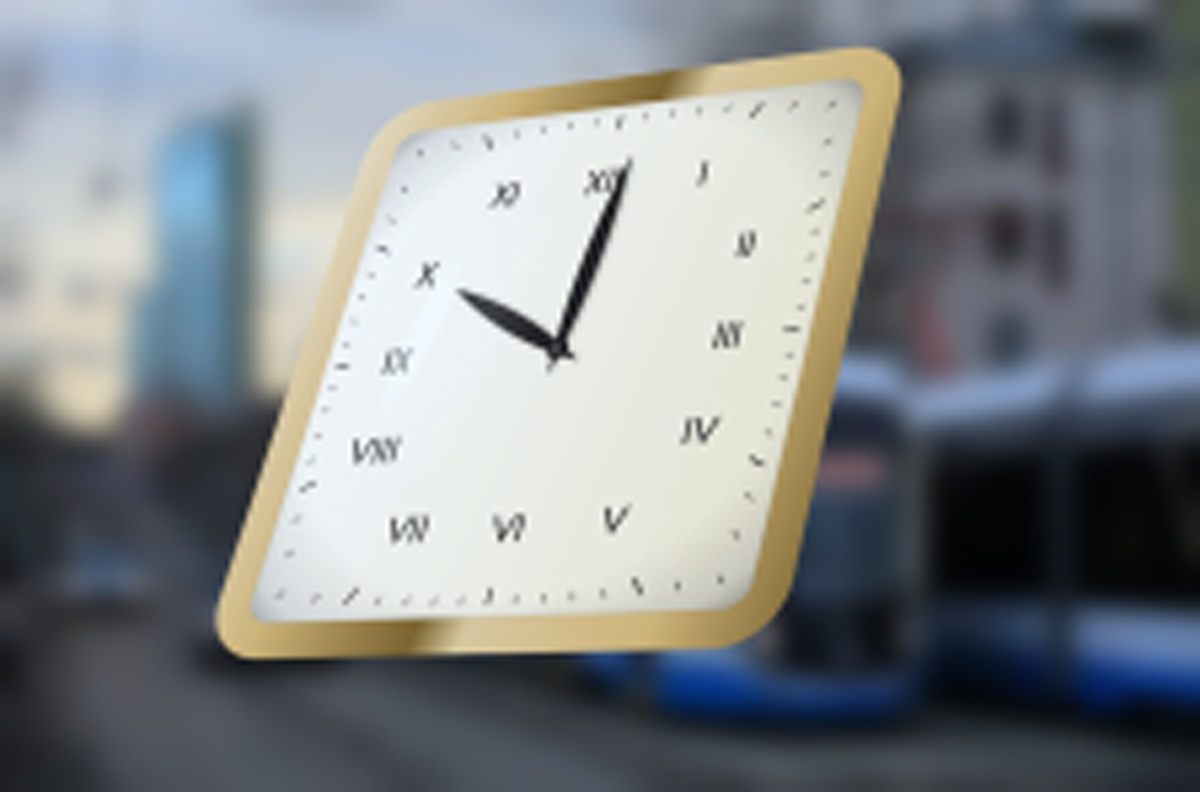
10:01
